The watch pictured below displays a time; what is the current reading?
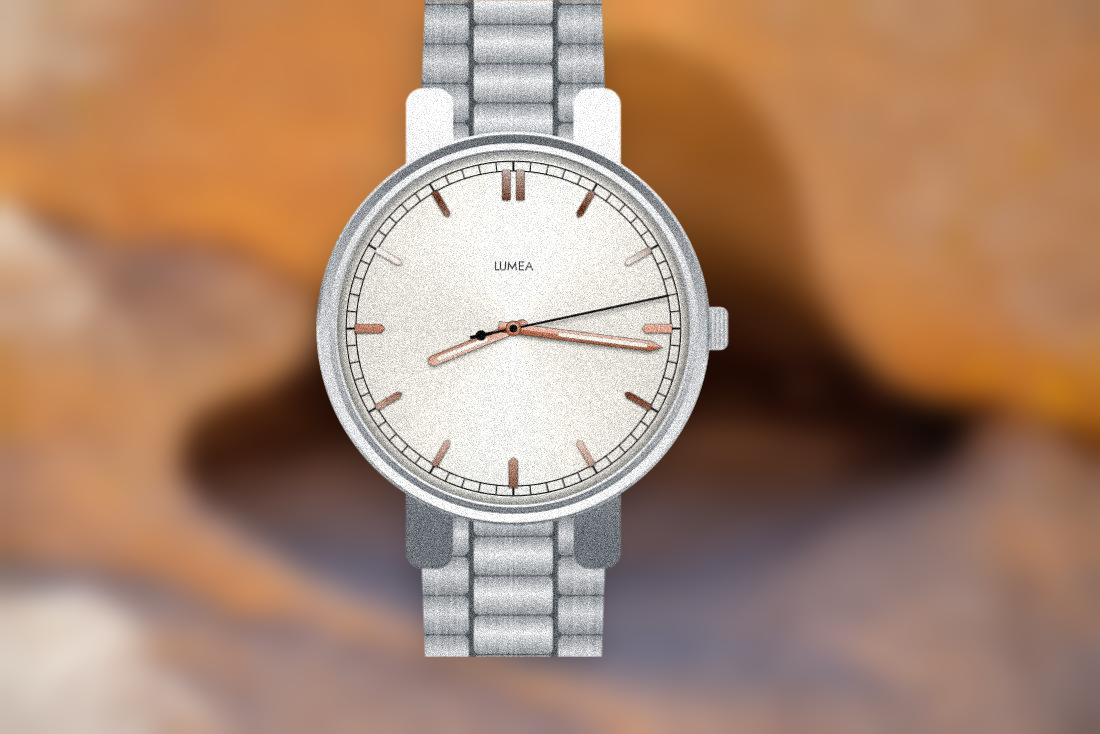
8:16:13
